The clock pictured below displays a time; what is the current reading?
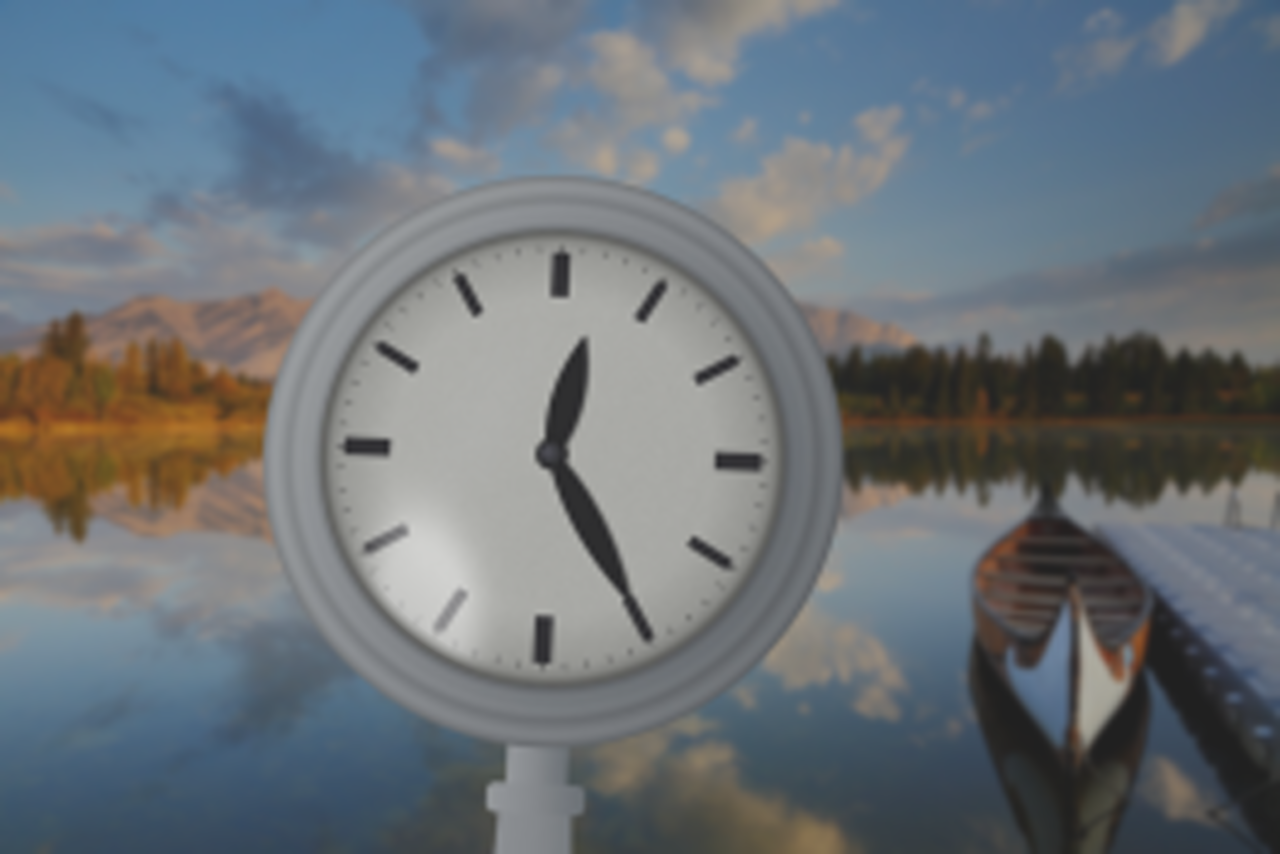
12:25
